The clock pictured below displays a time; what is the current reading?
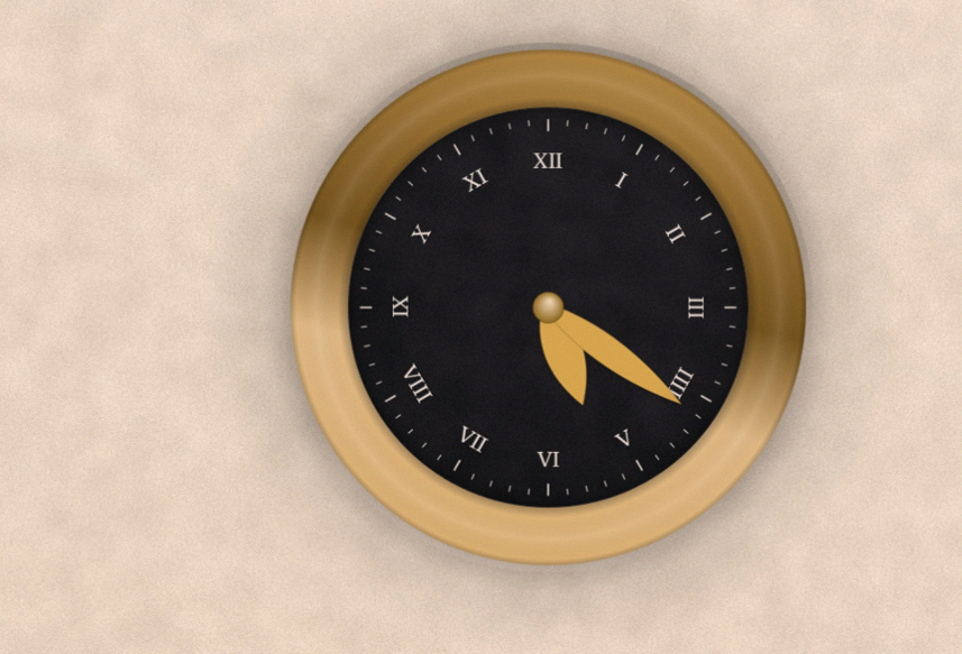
5:21
